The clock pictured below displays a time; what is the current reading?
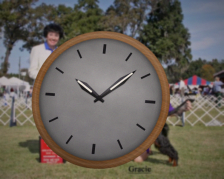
10:08
